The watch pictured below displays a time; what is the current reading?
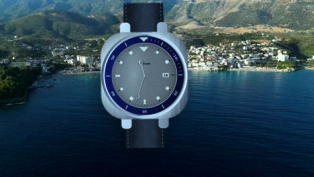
11:33
